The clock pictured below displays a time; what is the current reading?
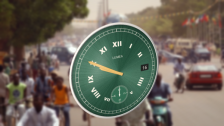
9:50
